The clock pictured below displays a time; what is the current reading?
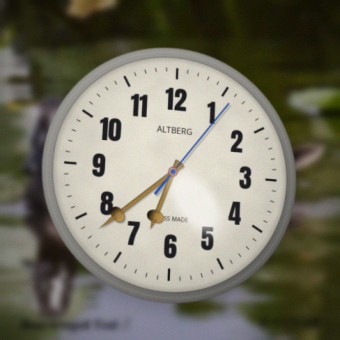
6:38:06
